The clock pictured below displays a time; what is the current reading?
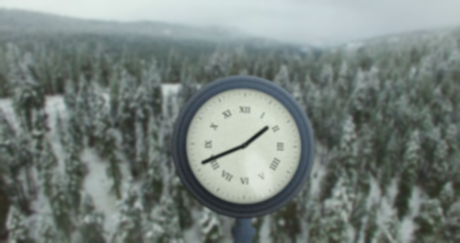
1:41
